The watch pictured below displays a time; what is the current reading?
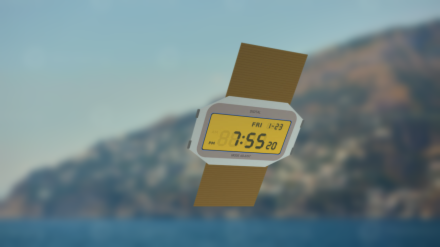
7:55
